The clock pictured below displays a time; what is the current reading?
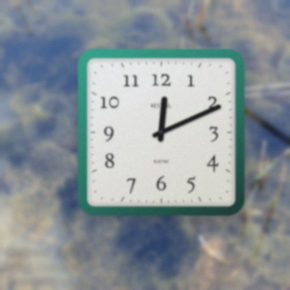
12:11
